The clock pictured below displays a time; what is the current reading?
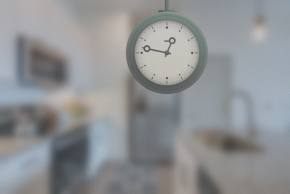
12:47
